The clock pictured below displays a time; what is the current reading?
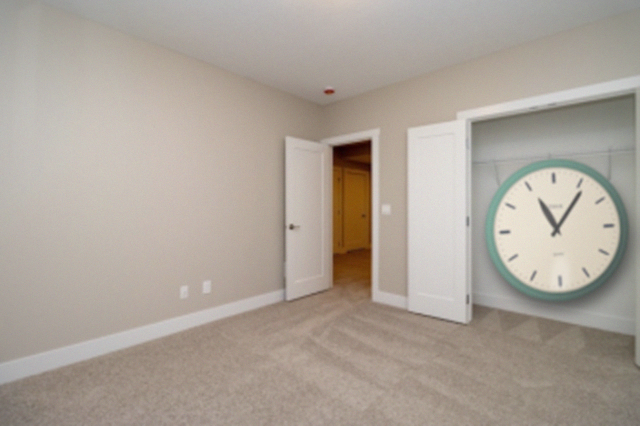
11:06
